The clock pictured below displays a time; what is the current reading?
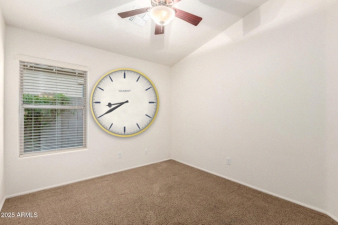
8:40
